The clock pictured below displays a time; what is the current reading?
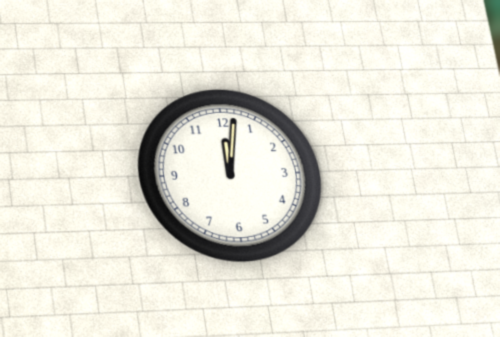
12:02
